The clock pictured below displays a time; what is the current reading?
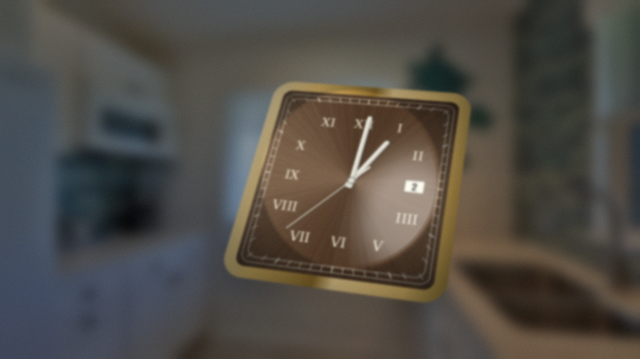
1:00:37
